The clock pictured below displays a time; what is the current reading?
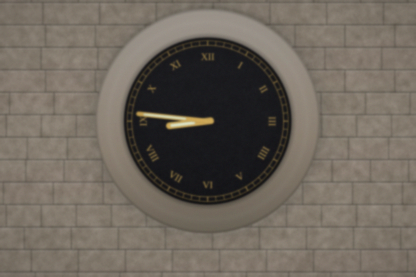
8:46
